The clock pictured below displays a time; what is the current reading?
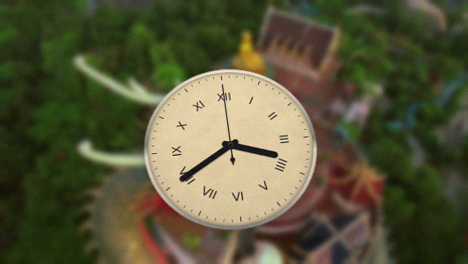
3:40:00
